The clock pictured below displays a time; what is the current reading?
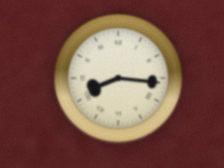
8:16
